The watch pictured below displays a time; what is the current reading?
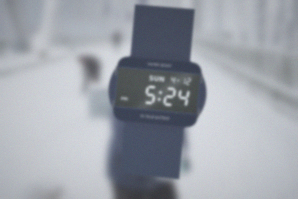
5:24
